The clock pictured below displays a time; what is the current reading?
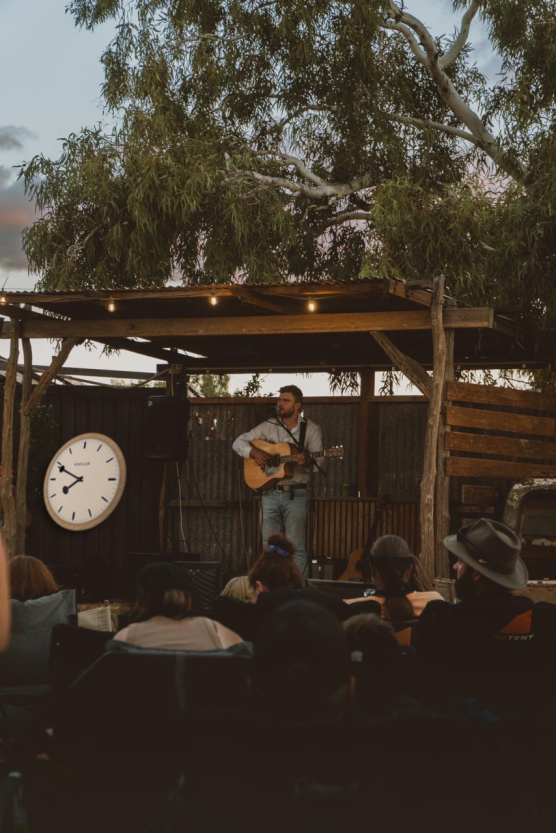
7:49
